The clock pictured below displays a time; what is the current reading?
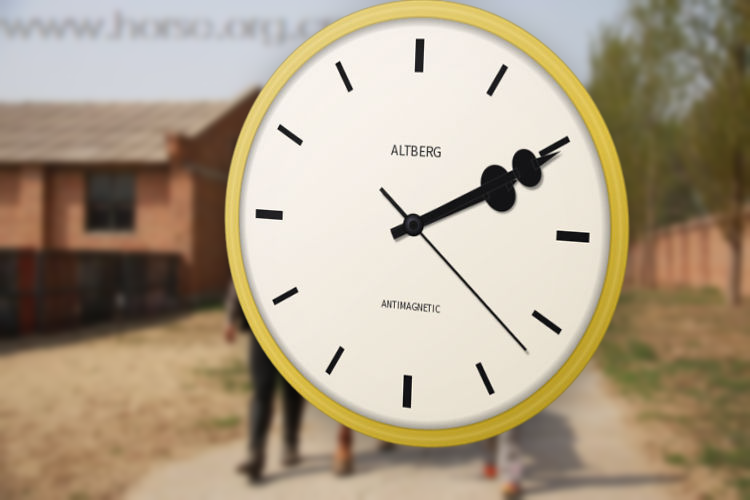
2:10:22
